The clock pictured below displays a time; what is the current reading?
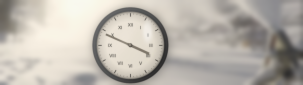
3:49
